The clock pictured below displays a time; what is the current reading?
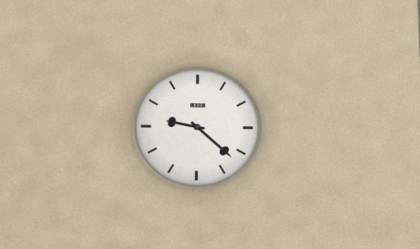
9:22
